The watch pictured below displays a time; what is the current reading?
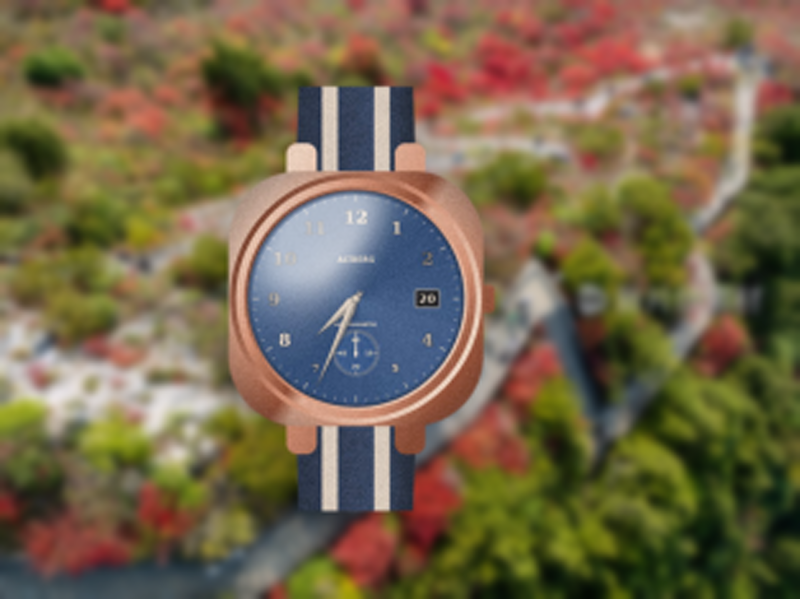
7:34
